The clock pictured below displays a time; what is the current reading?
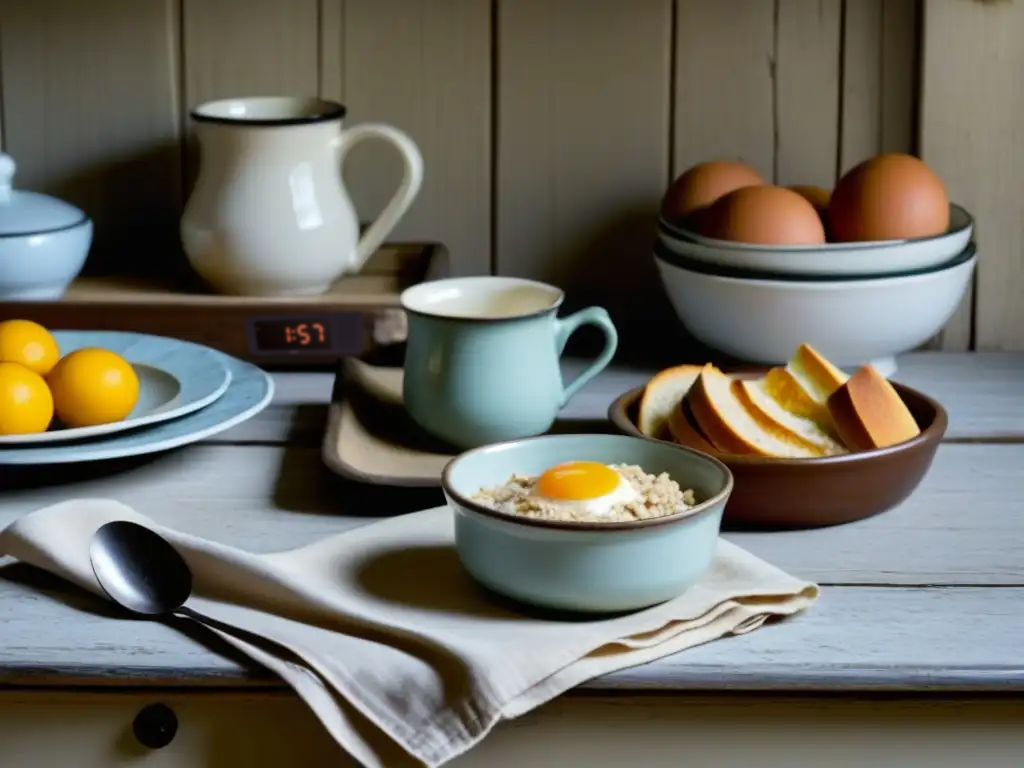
1:57
